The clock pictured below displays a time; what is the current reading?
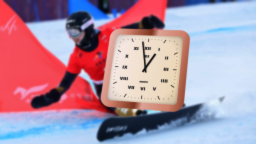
12:58
